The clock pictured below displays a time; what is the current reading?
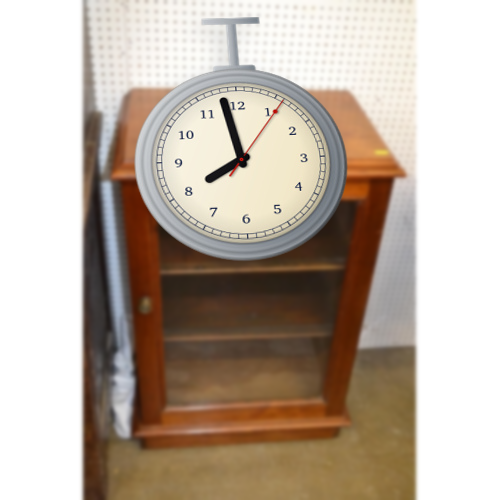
7:58:06
